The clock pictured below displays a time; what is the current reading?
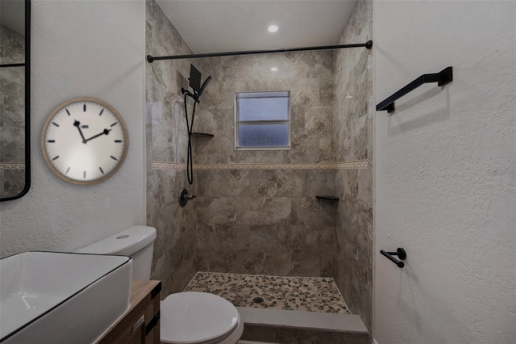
11:11
